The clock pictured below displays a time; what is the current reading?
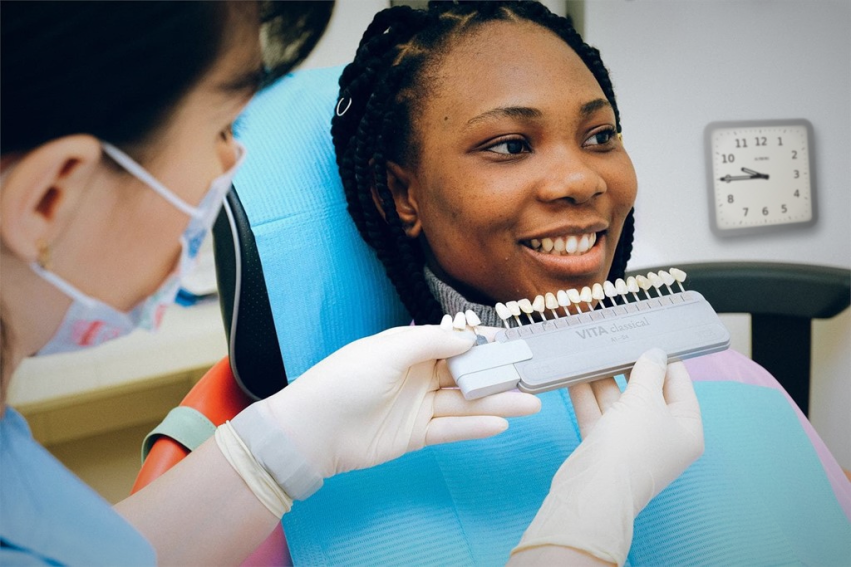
9:45
